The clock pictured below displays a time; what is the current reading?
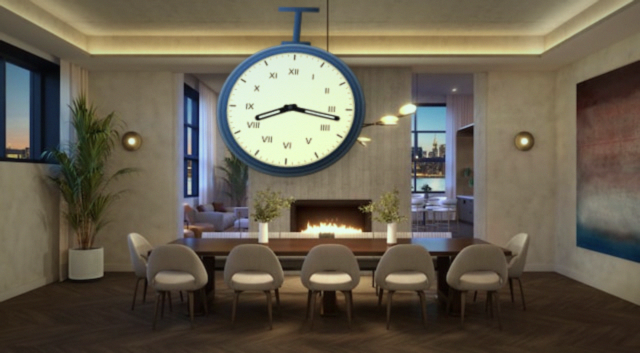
8:17
